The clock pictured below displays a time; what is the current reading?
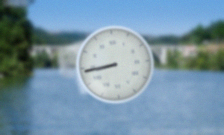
8:44
